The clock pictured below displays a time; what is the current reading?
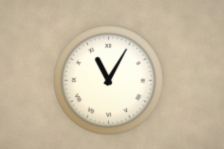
11:05
